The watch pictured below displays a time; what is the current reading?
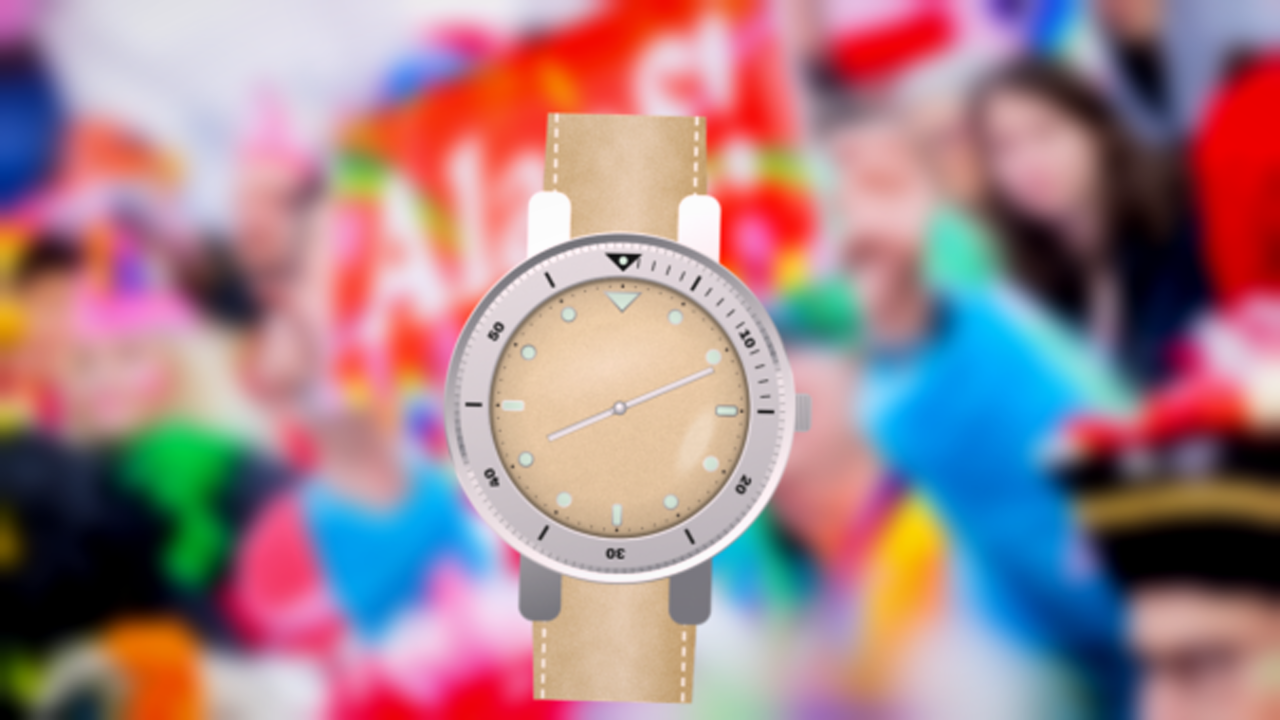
8:11
